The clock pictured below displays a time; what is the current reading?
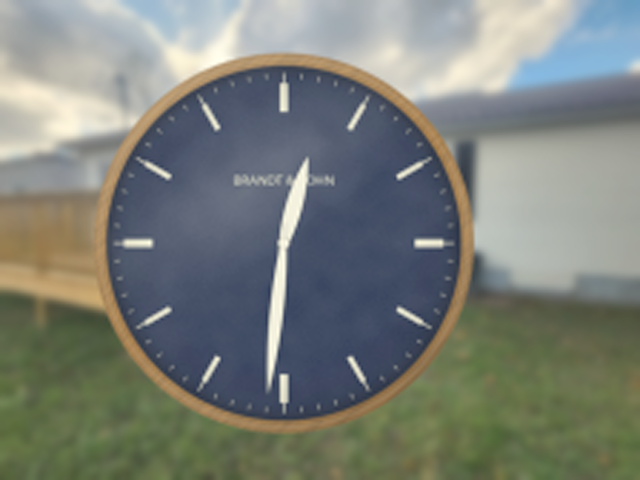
12:31
